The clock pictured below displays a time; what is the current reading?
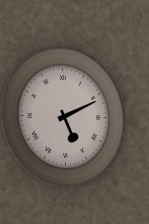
5:11
